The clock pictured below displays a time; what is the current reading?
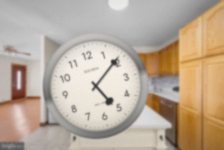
5:09
